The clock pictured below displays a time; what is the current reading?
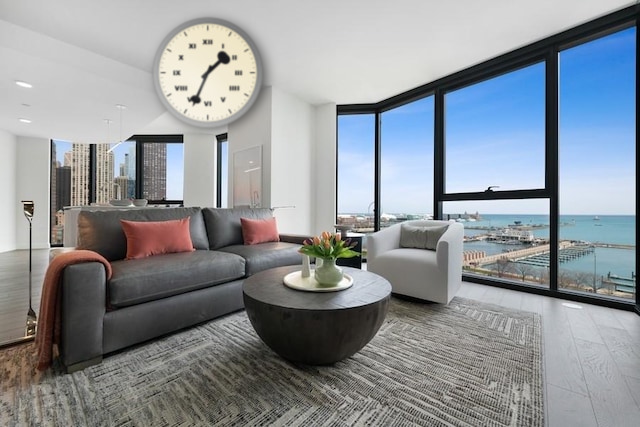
1:34
